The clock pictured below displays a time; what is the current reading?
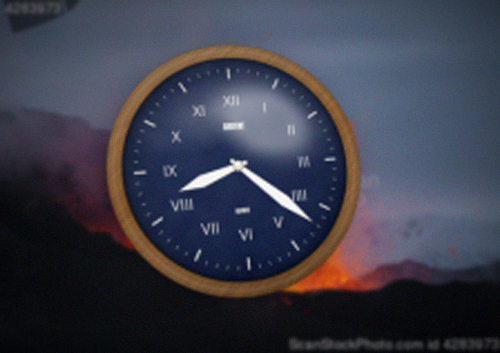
8:22
